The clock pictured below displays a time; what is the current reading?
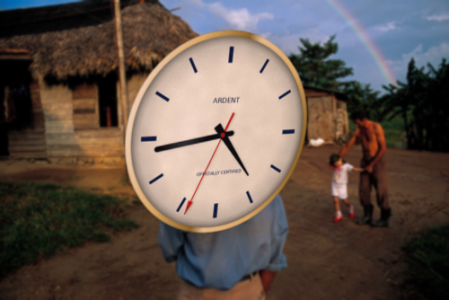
4:43:34
